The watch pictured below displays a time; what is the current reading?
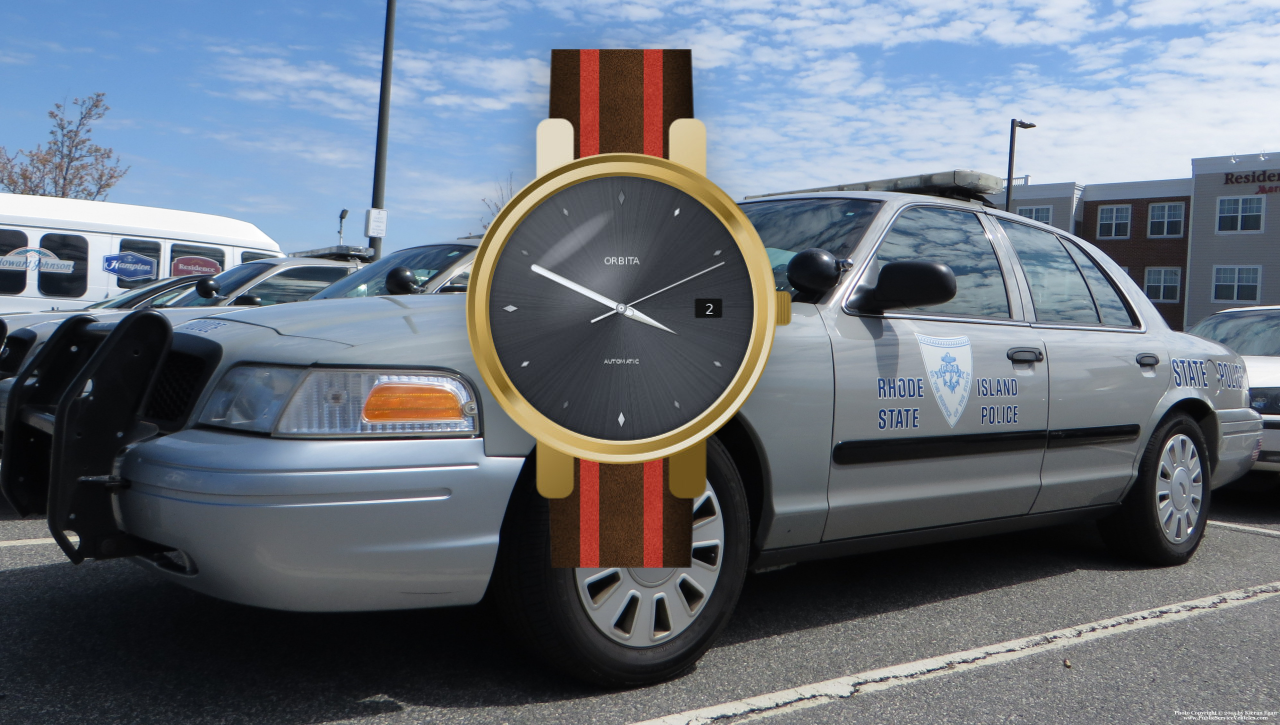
3:49:11
